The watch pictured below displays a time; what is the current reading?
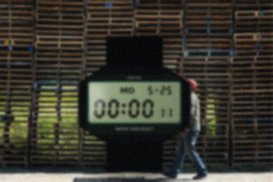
0:00
